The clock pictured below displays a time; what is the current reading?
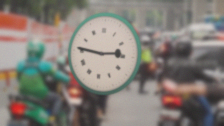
2:46
